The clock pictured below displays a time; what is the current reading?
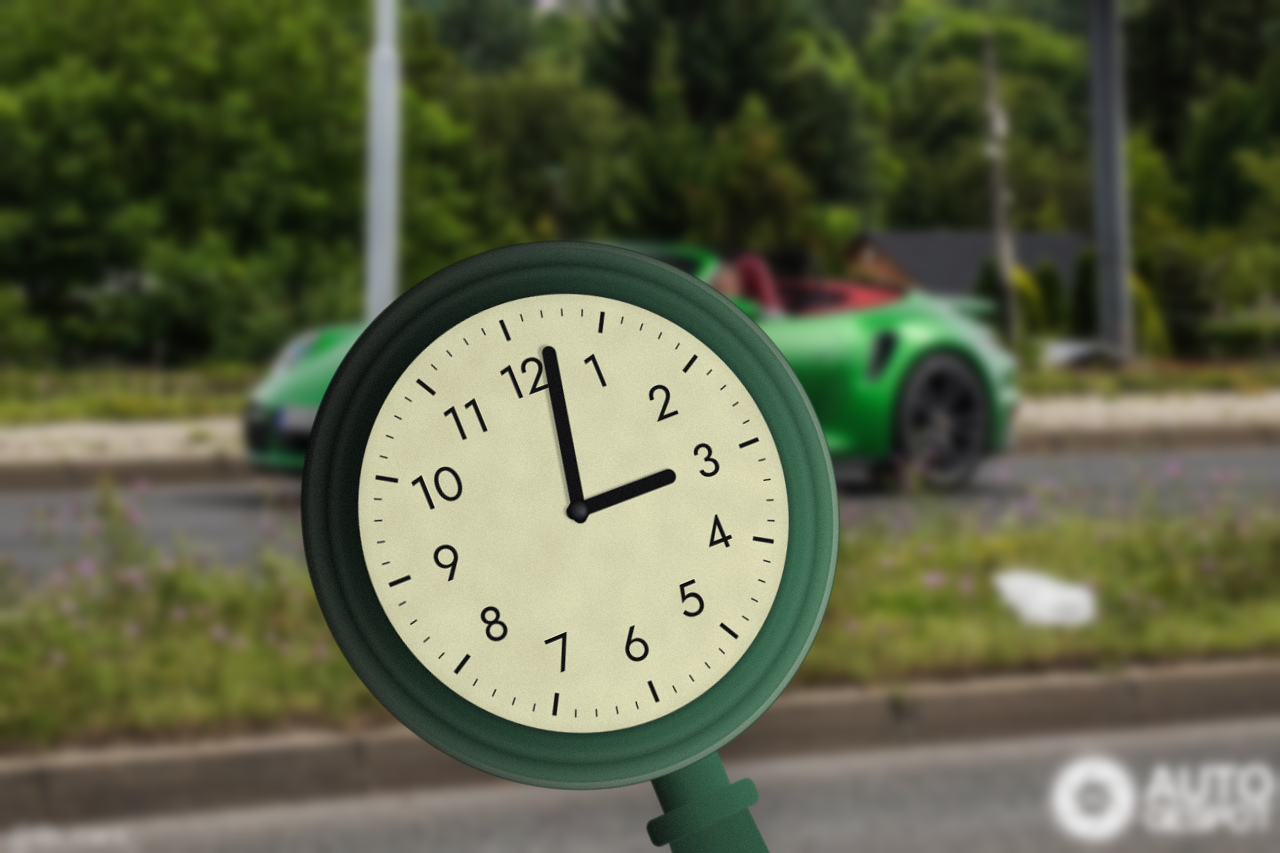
3:02
